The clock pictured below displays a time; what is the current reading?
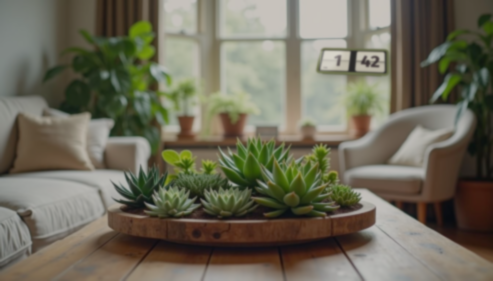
1:42
